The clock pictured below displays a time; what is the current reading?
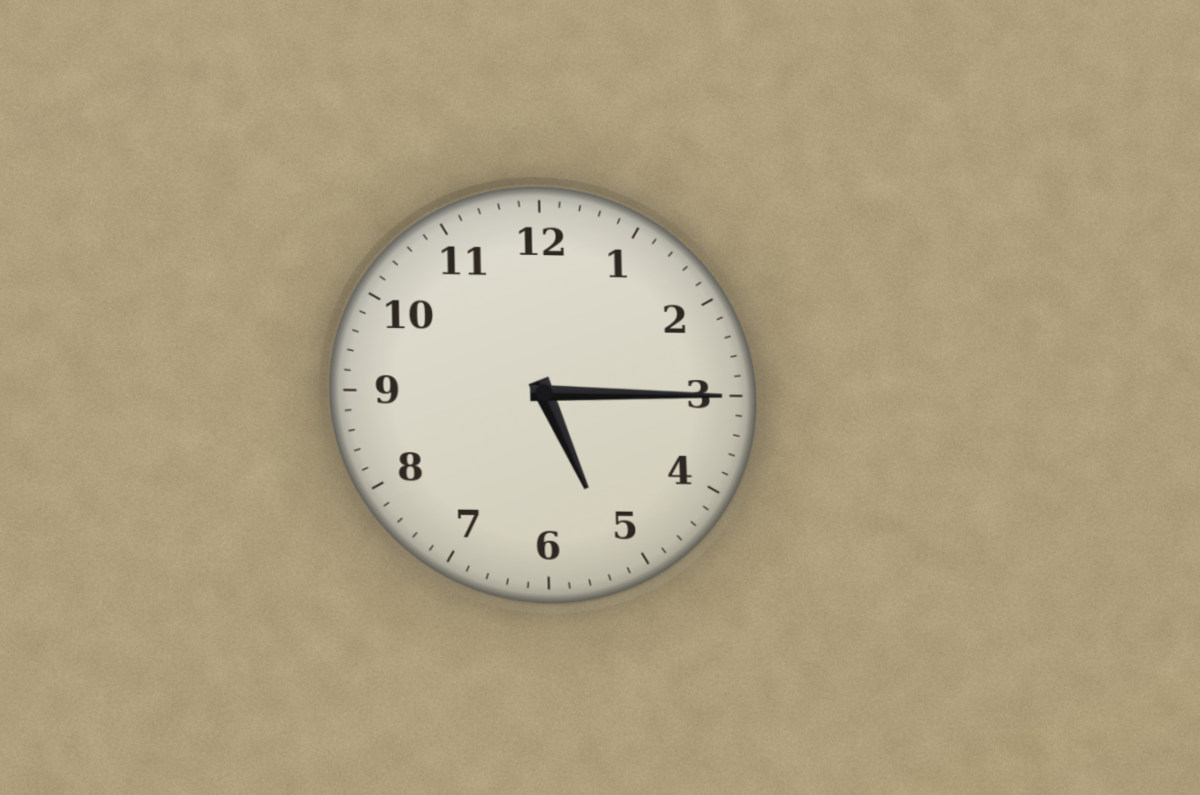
5:15
